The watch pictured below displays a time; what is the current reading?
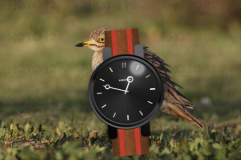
12:48
